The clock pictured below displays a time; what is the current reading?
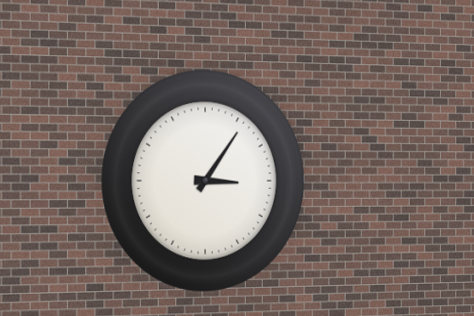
3:06
